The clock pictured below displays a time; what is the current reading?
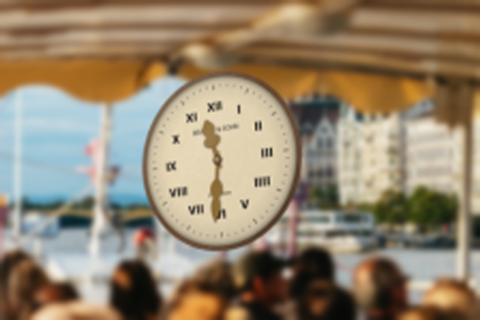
11:31
